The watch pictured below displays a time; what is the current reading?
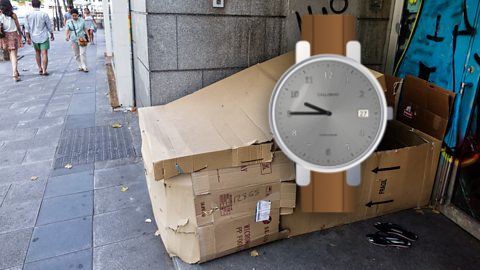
9:45
